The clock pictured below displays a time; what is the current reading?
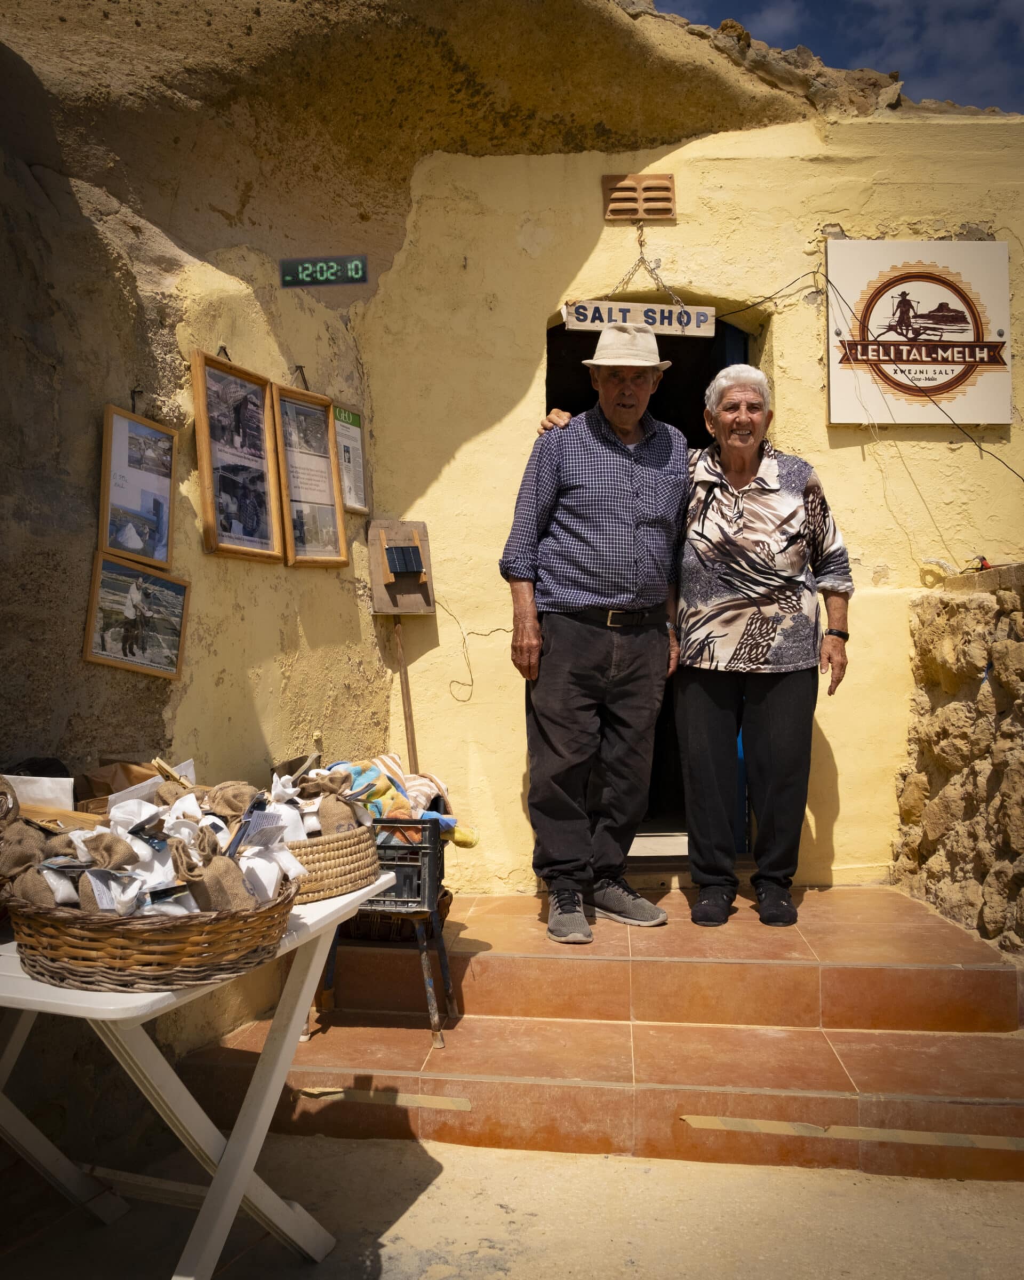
12:02:10
